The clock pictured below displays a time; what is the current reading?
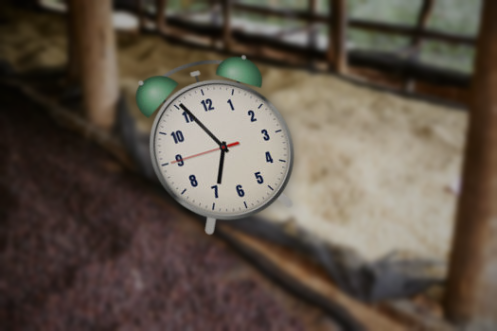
6:55:45
